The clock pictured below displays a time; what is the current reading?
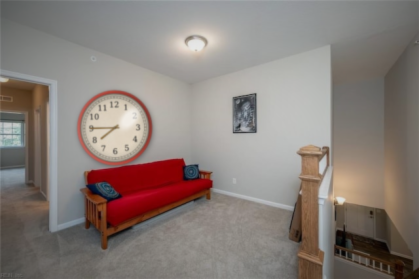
7:45
